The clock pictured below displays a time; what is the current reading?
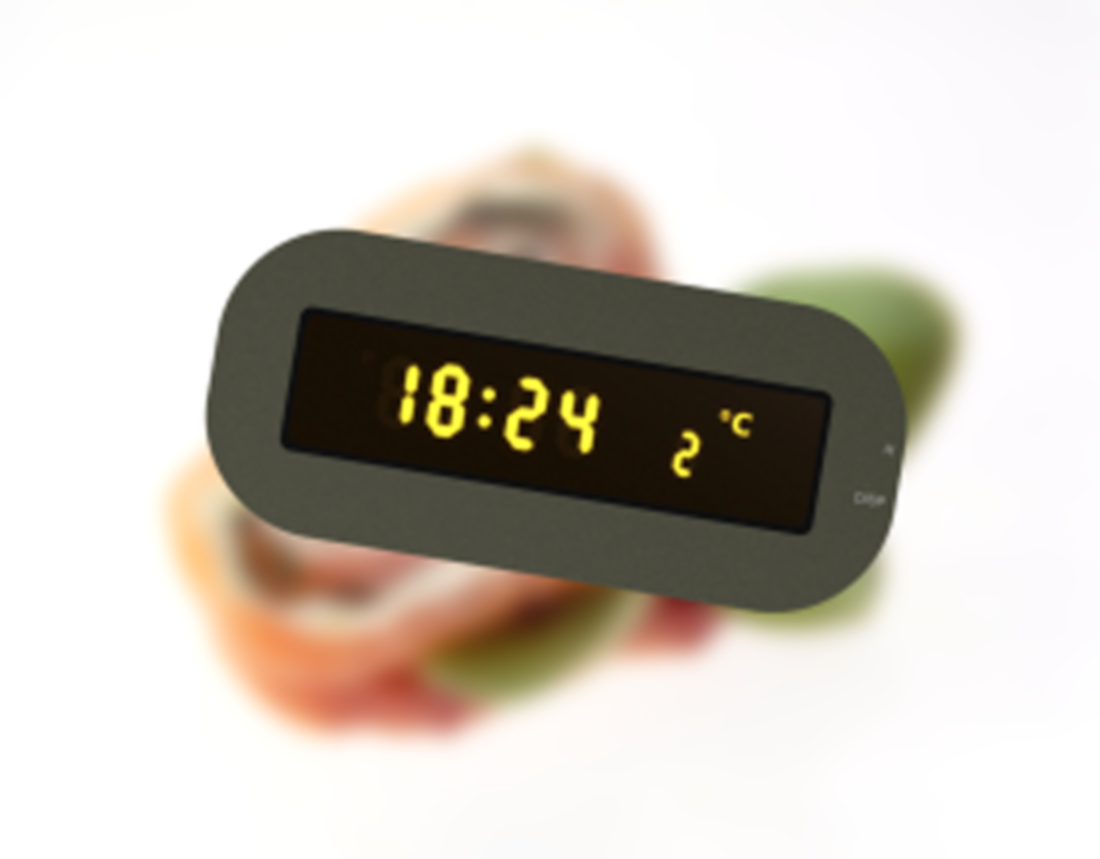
18:24
